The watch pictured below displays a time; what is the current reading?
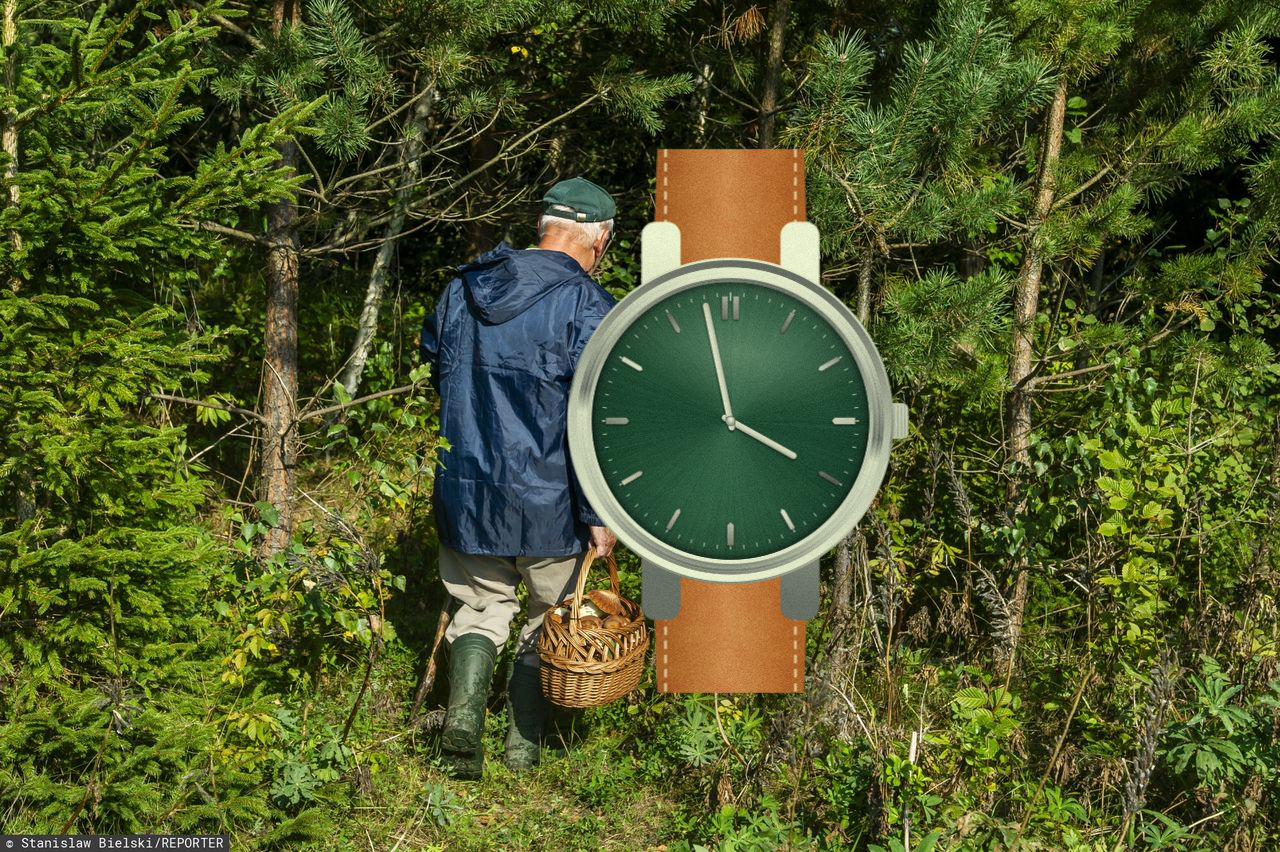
3:58
